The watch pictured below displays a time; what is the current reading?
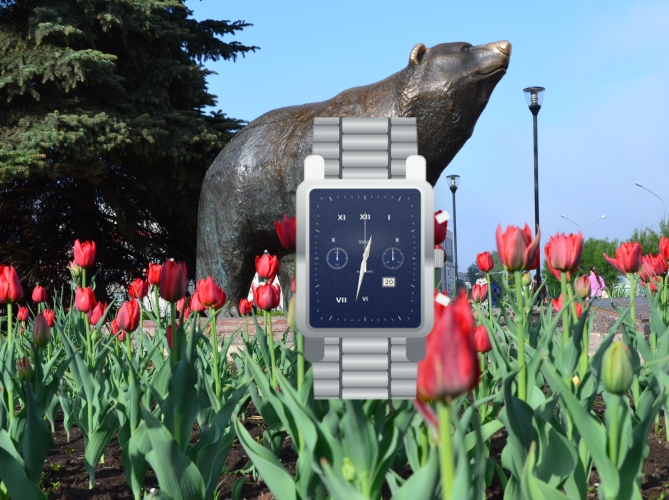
12:32
